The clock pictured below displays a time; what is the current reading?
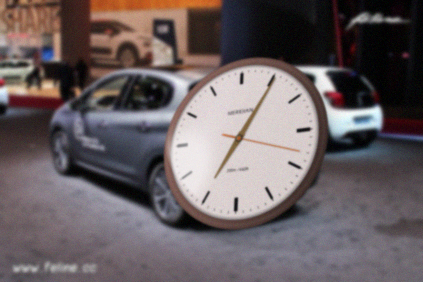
7:05:18
